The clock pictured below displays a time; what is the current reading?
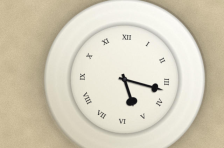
5:17
